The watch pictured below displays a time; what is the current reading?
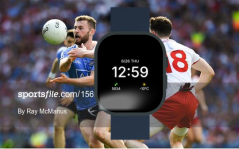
12:59
